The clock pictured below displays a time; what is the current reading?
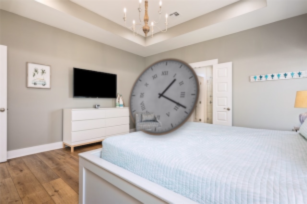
1:19
